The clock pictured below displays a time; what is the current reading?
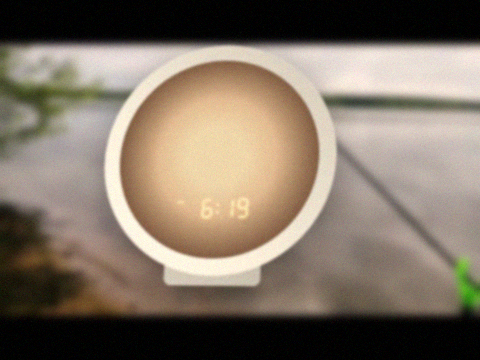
6:19
